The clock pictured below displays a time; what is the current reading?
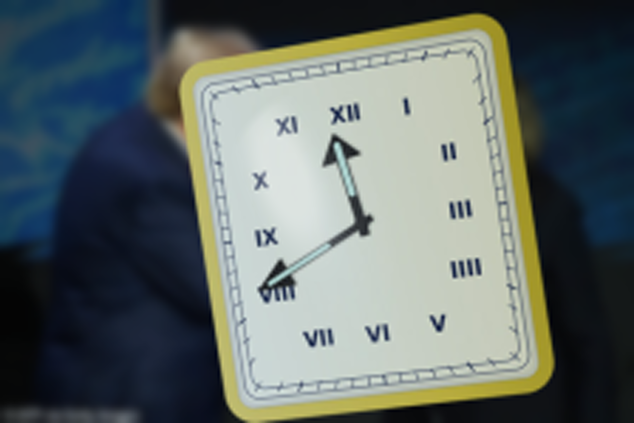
11:41
